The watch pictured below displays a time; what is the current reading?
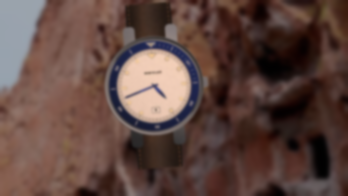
4:42
